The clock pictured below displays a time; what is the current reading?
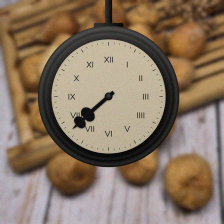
7:38
